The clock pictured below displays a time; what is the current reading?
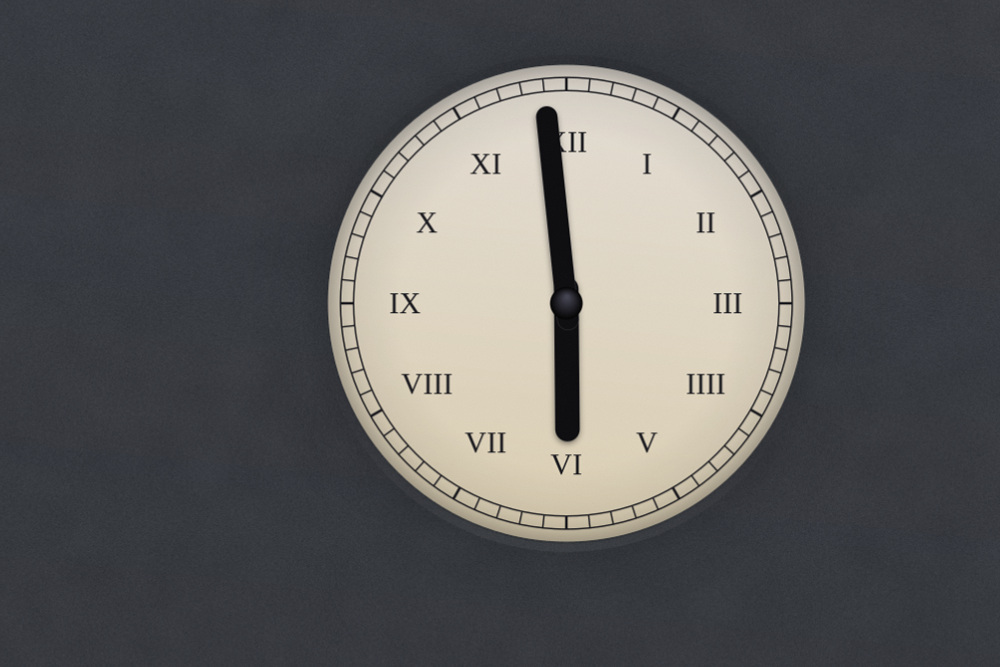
5:59
